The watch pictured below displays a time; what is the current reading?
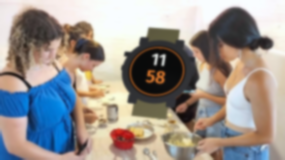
11:58
